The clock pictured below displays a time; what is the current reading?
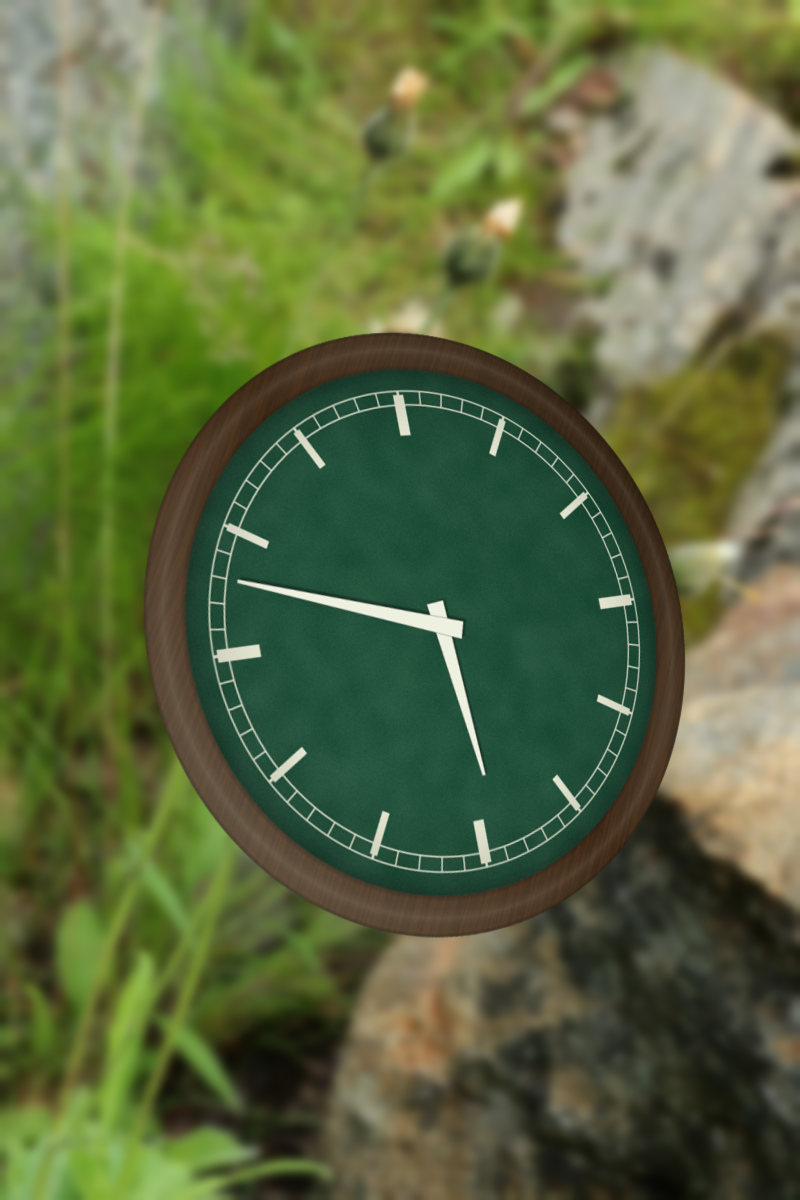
5:48
